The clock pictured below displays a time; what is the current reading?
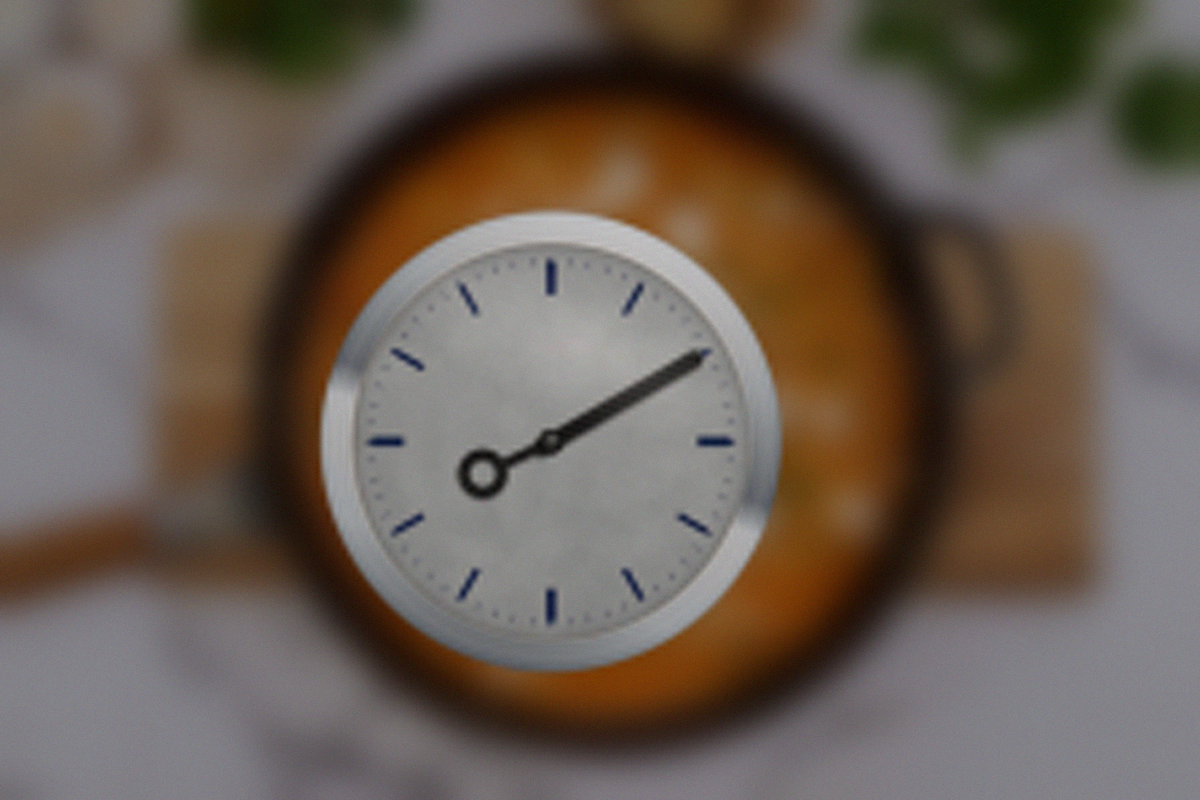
8:10
